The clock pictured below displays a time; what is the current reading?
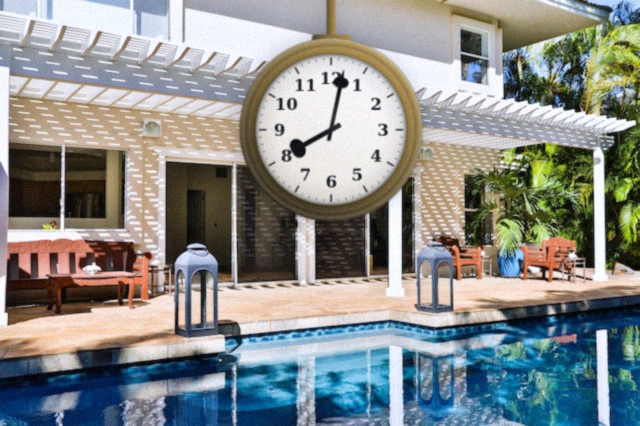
8:02
